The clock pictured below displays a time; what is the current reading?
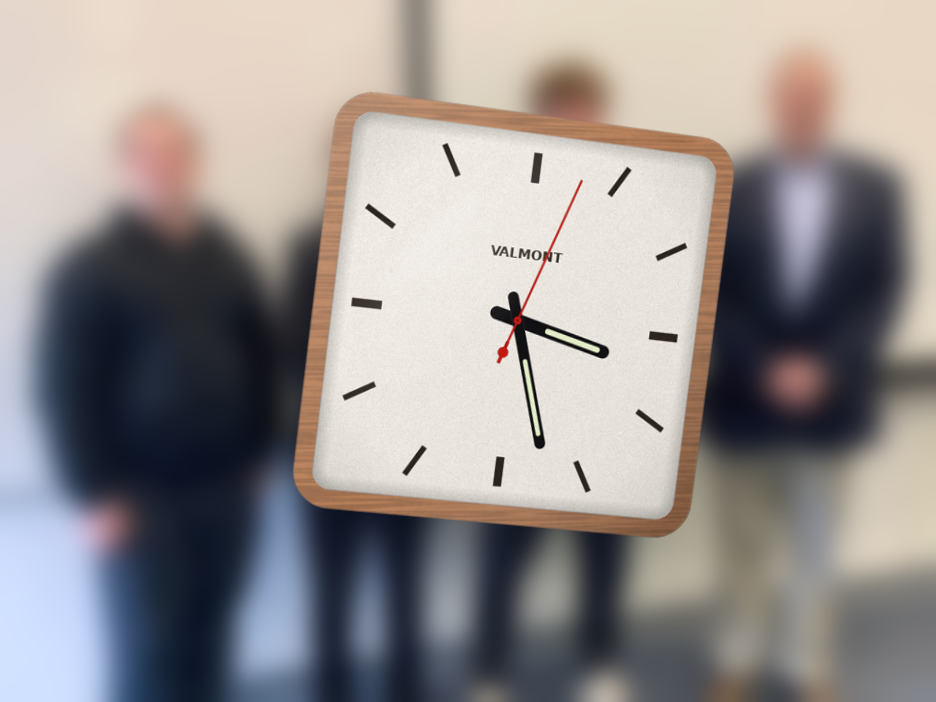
3:27:03
